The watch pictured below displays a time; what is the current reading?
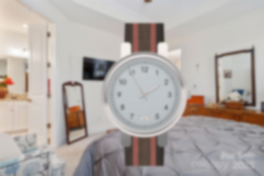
1:55
